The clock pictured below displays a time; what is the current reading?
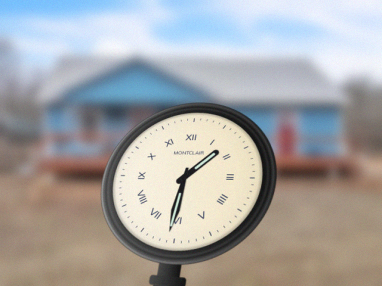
1:31
